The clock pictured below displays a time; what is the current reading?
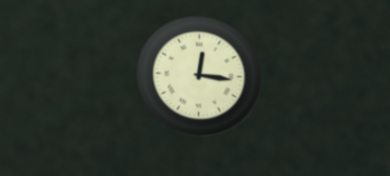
12:16
